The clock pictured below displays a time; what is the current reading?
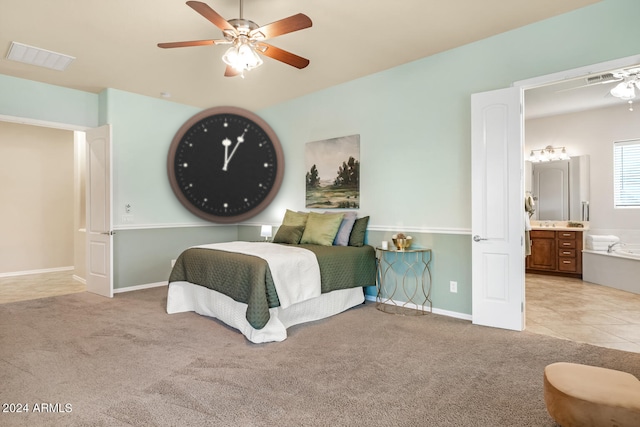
12:05
